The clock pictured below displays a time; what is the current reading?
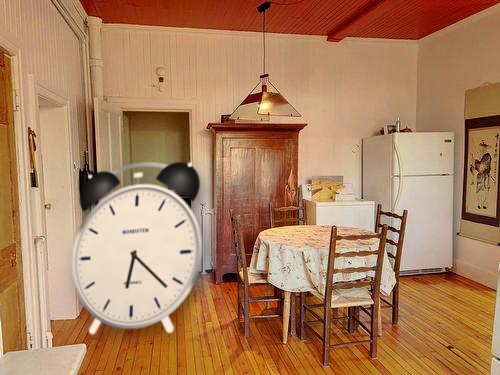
6:22
